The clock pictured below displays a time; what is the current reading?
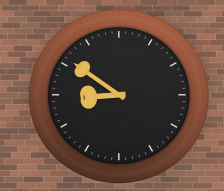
8:51
